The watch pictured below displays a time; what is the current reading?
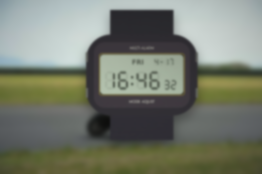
16:46
